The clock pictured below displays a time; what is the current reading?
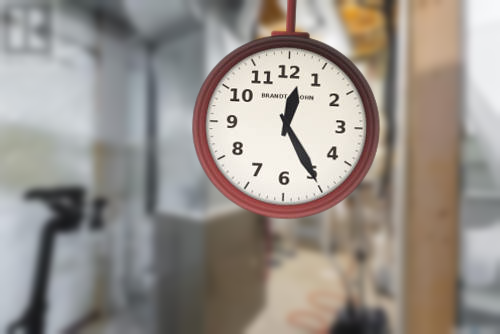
12:25
